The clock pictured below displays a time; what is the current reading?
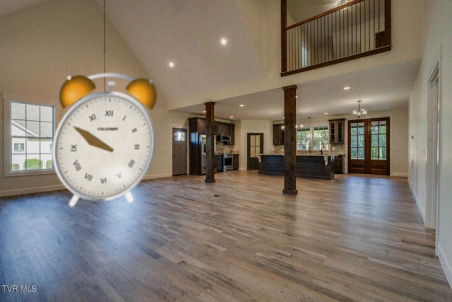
9:50
